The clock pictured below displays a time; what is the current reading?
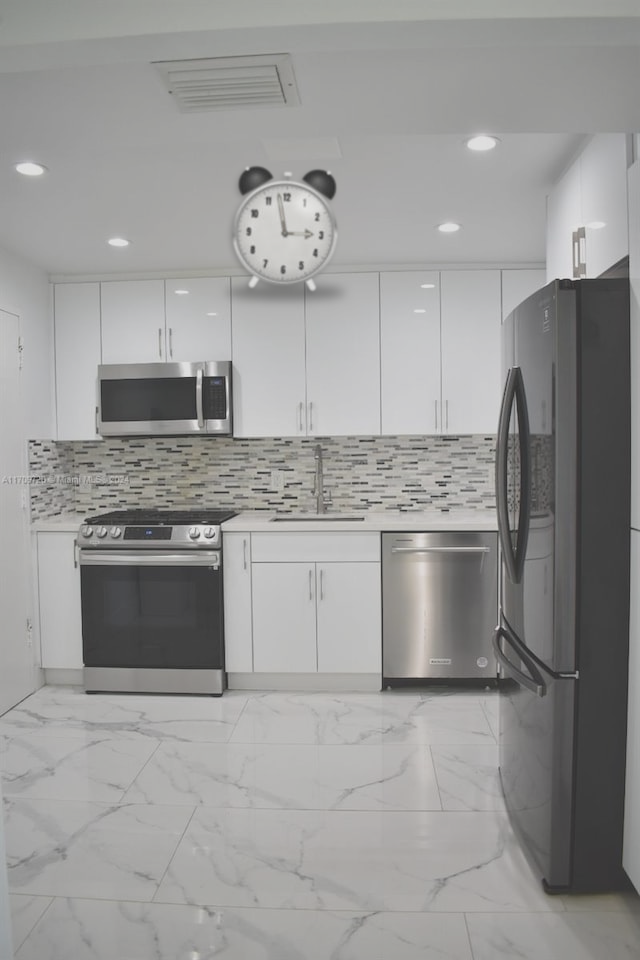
2:58
